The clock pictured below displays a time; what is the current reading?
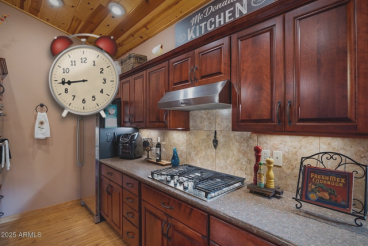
8:44
